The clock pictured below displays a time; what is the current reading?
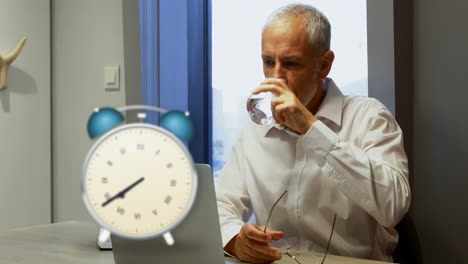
7:39
